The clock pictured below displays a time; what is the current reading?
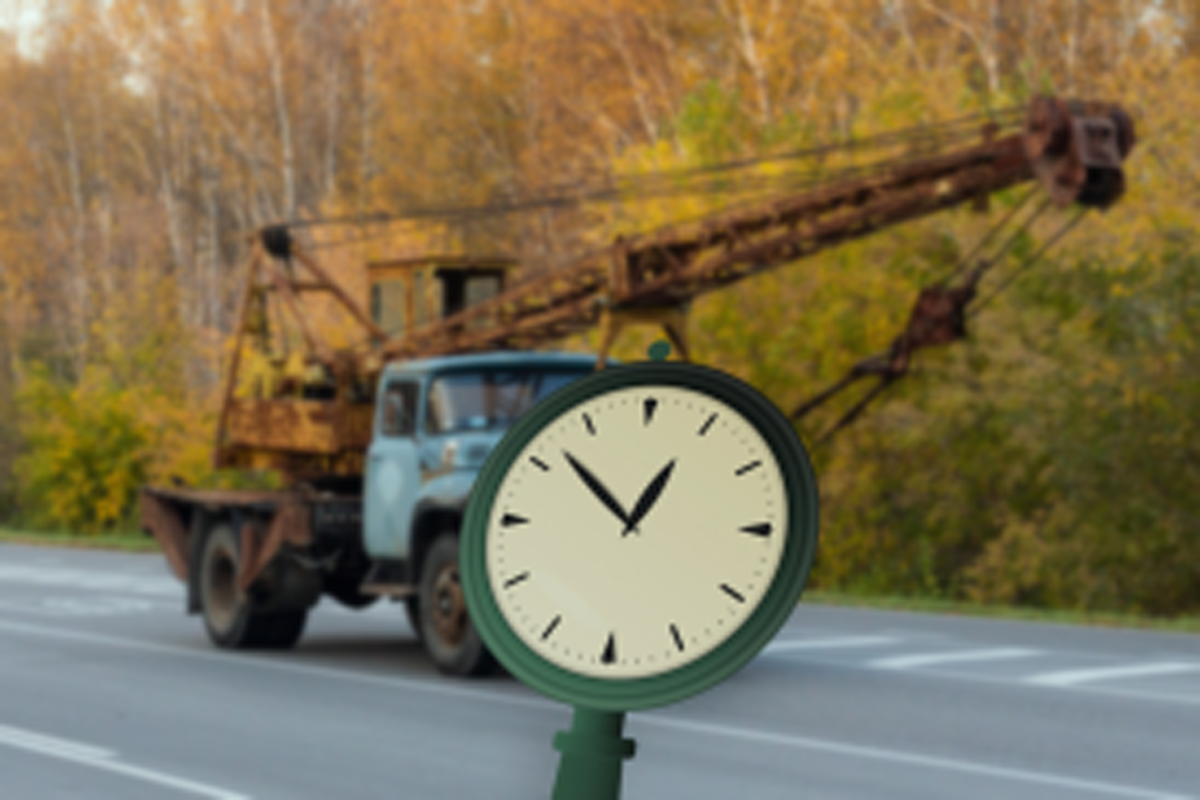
12:52
